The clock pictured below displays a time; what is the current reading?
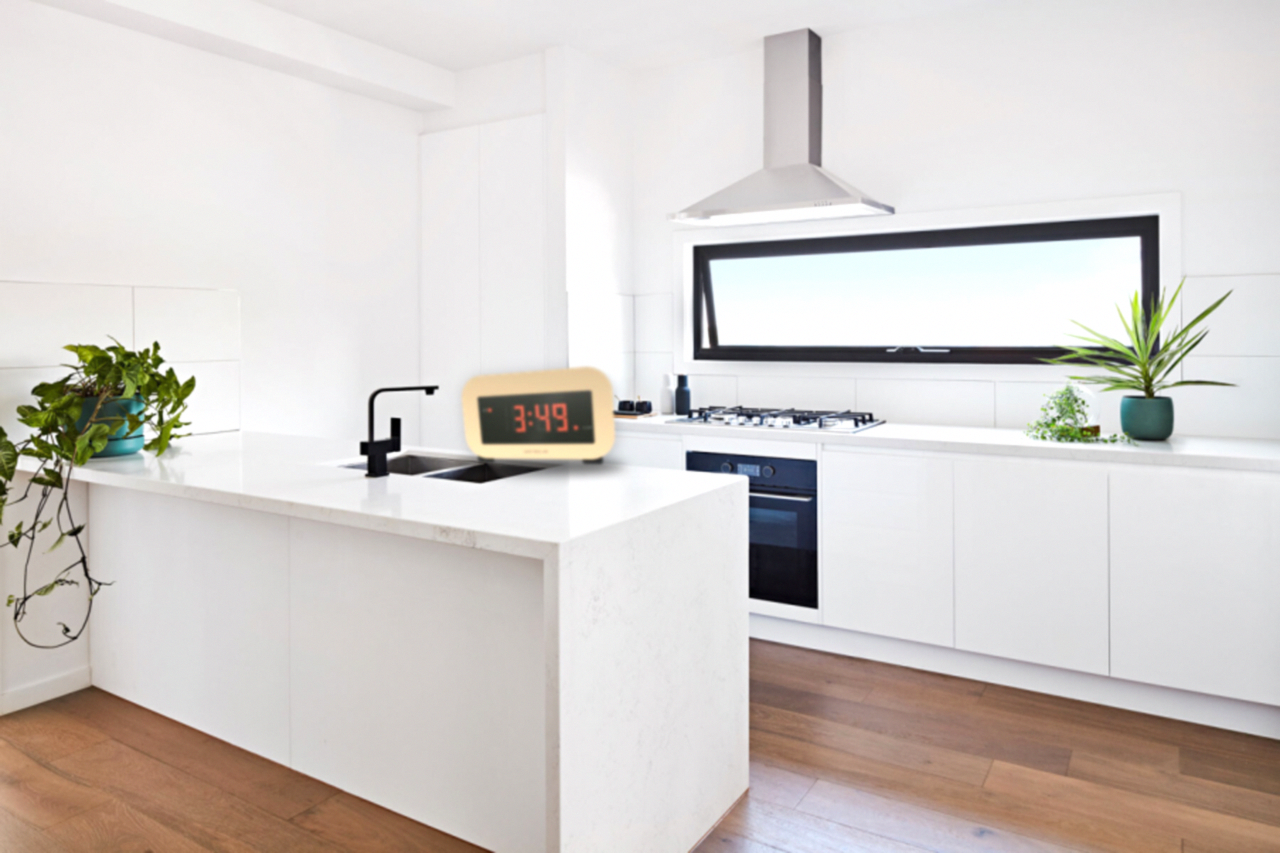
3:49
